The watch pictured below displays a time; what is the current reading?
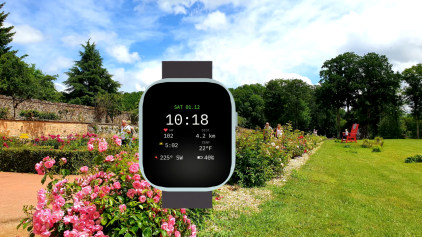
10:18
